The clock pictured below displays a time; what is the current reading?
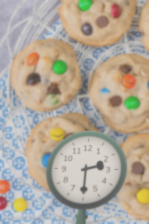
2:30
